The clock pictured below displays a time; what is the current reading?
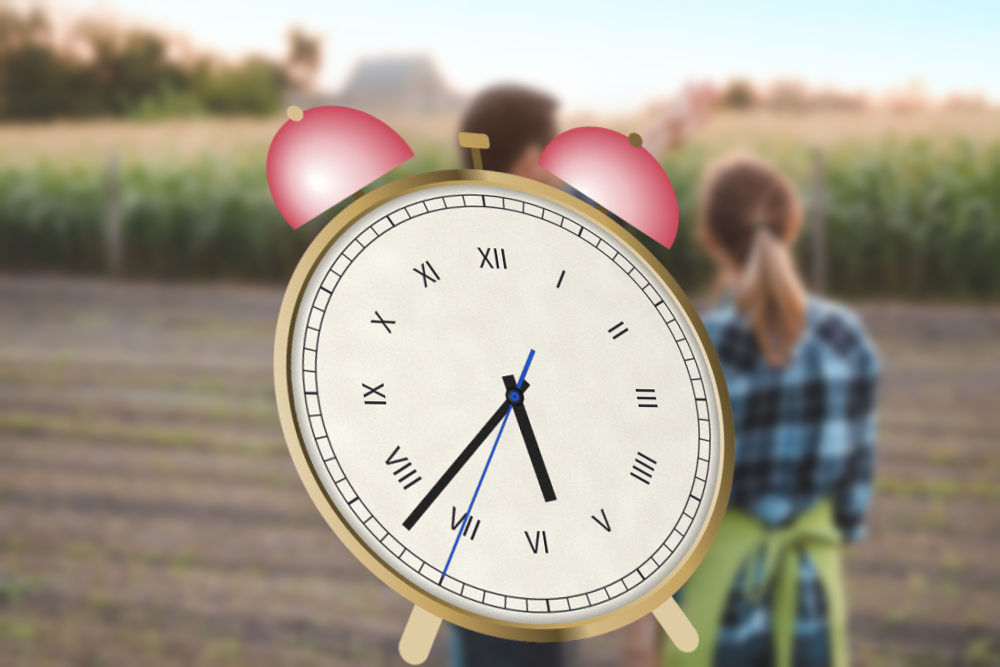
5:37:35
